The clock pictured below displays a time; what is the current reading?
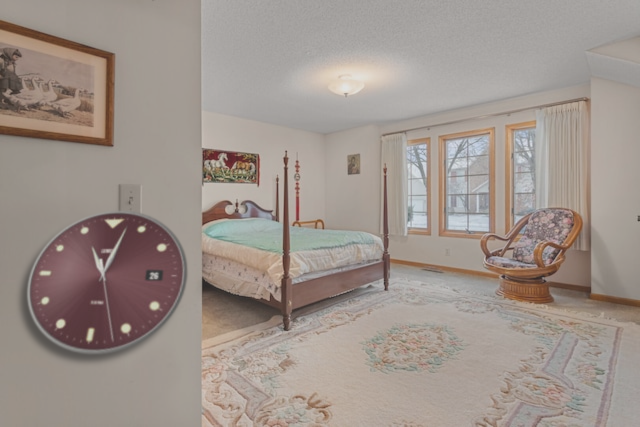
11:02:27
